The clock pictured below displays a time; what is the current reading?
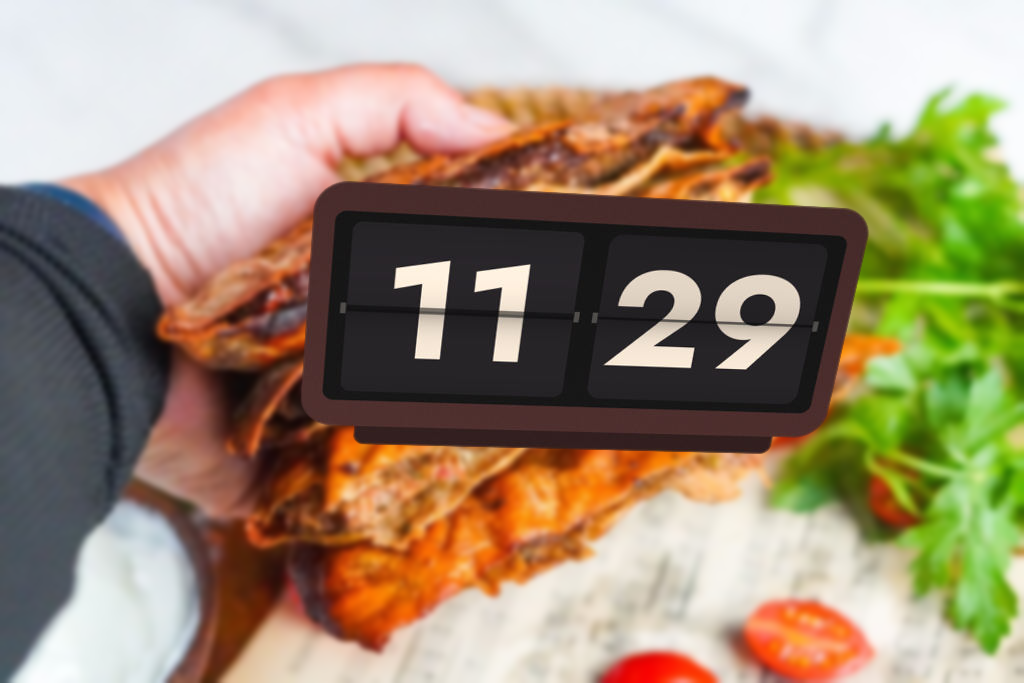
11:29
